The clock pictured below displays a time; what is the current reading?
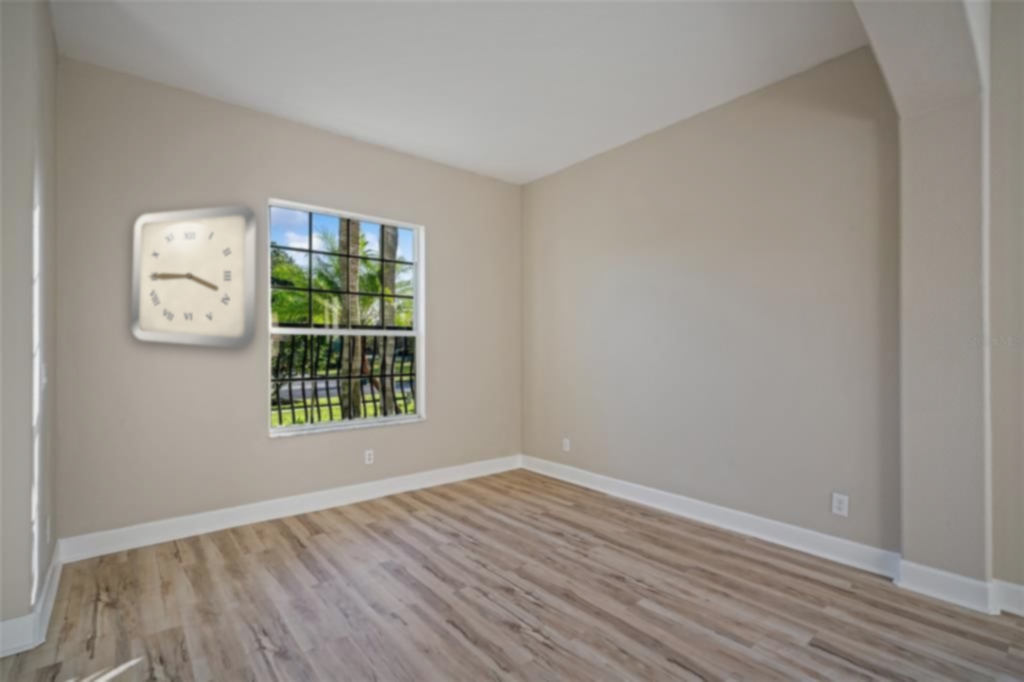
3:45
